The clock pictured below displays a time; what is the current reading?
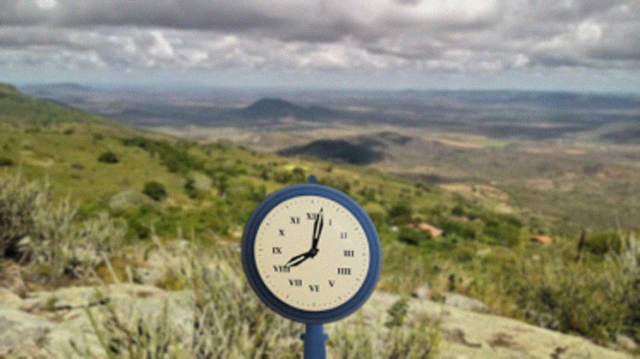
8:02
